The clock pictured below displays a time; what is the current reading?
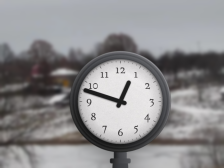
12:48
